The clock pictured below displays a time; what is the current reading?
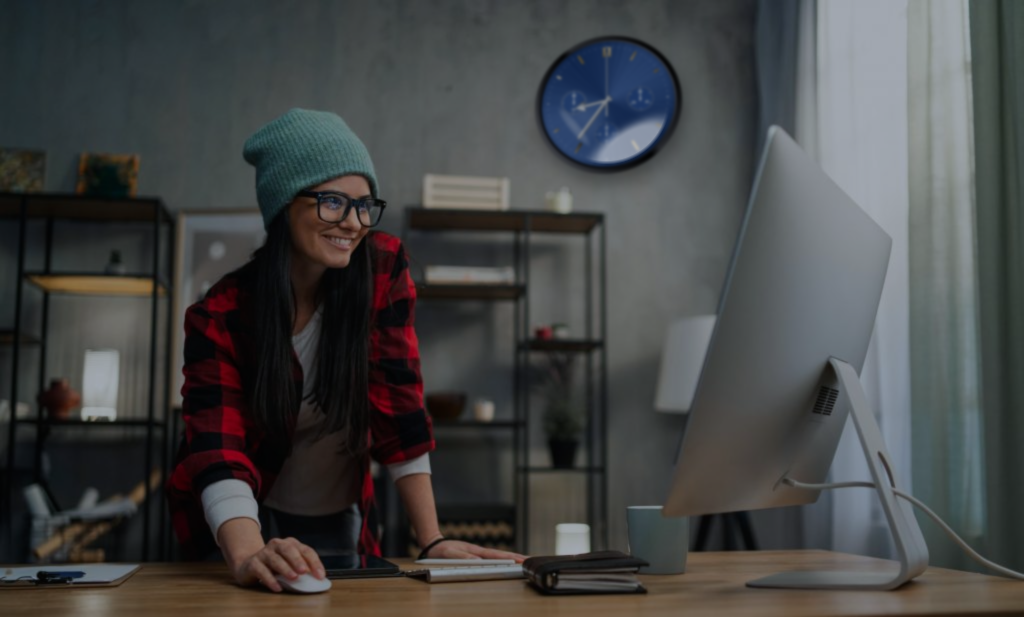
8:36
